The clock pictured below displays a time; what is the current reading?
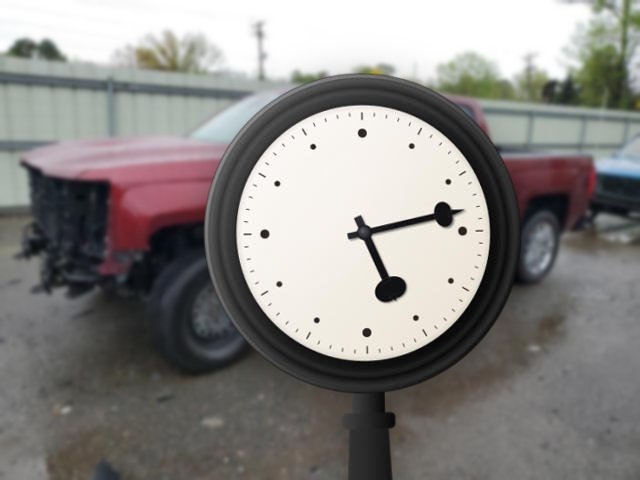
5:13
